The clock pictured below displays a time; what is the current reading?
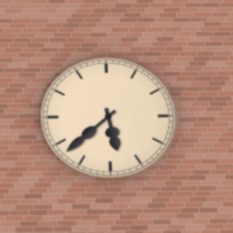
5:38
